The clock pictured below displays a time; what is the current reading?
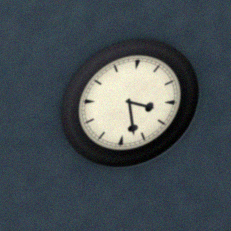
3:27
